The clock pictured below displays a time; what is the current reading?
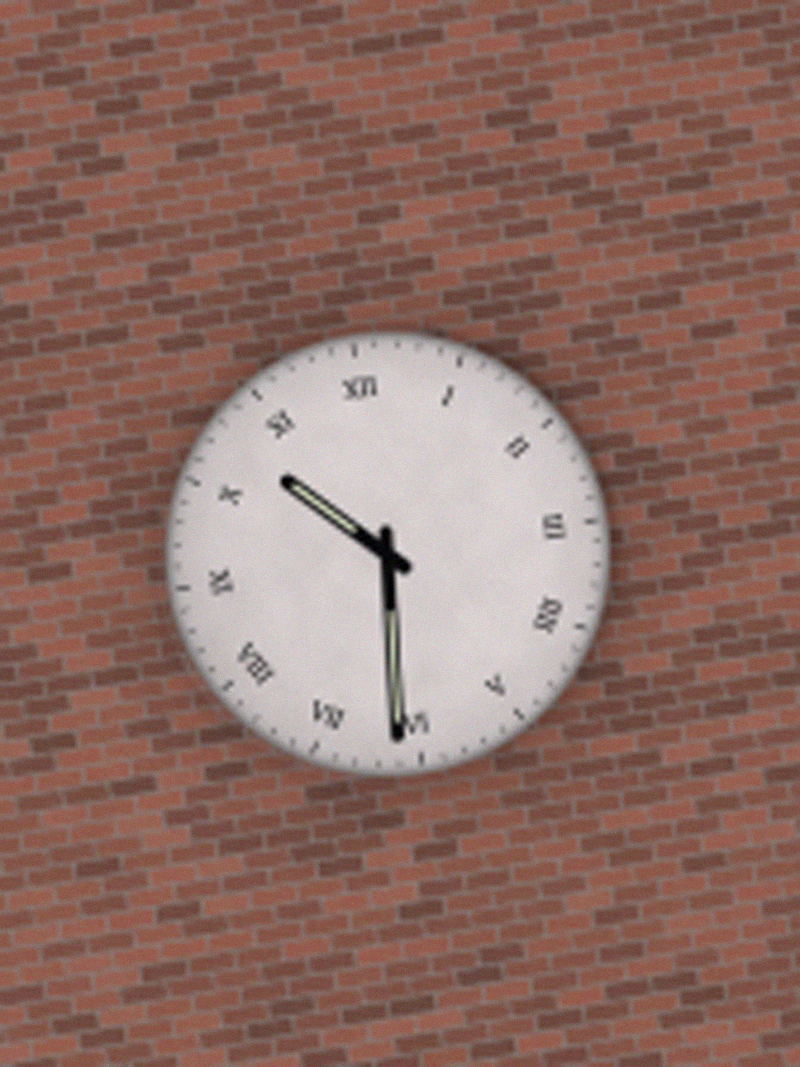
10:31
